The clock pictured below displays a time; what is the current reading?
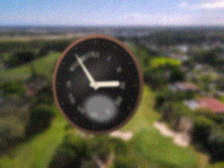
2:54
